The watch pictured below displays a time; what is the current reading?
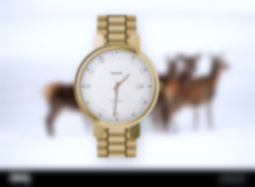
1:31
